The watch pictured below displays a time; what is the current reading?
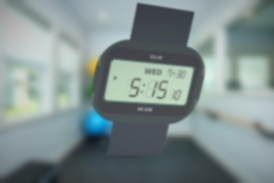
5:15
